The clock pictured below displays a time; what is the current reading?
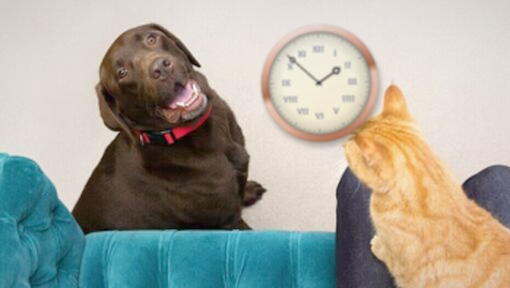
1:52
